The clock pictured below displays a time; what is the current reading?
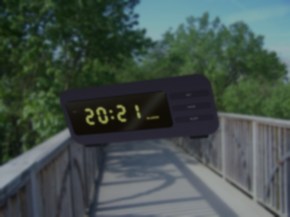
20:21
